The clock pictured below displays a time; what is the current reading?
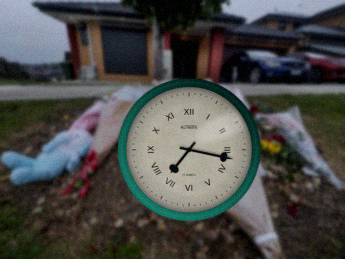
7:17
